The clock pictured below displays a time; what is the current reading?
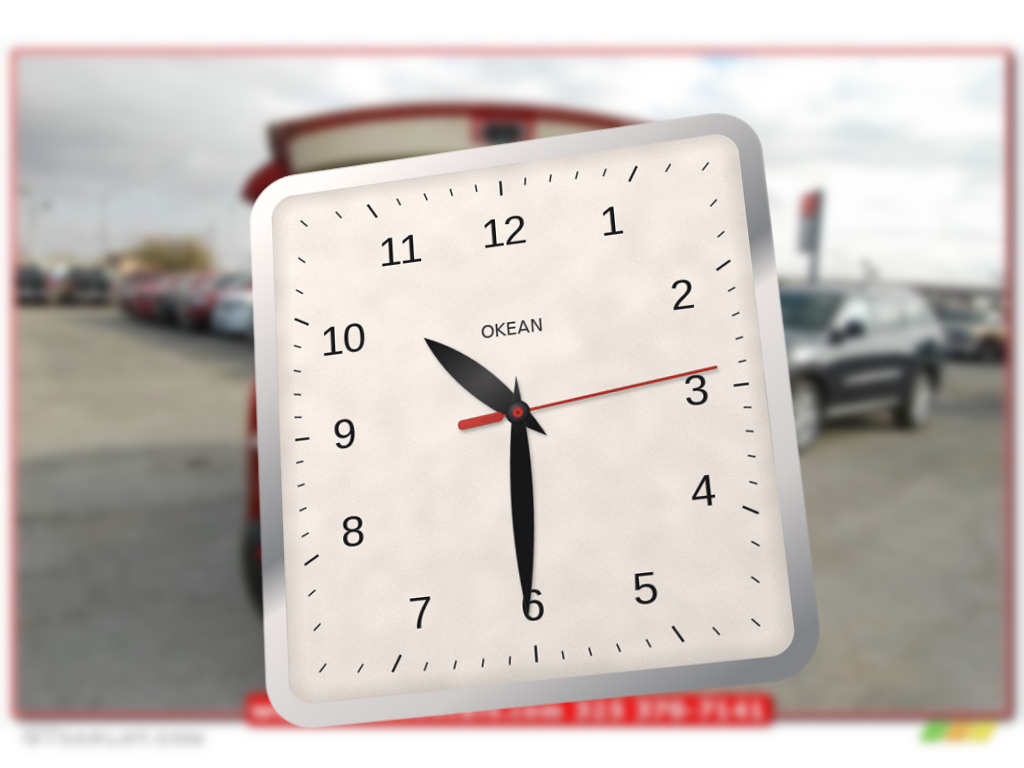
10:30:14
